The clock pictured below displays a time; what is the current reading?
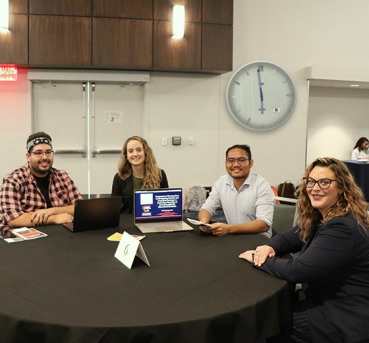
5:59
